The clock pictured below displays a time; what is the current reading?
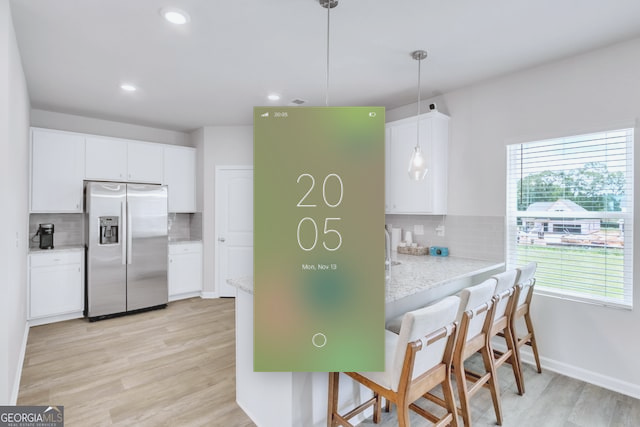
20:05
